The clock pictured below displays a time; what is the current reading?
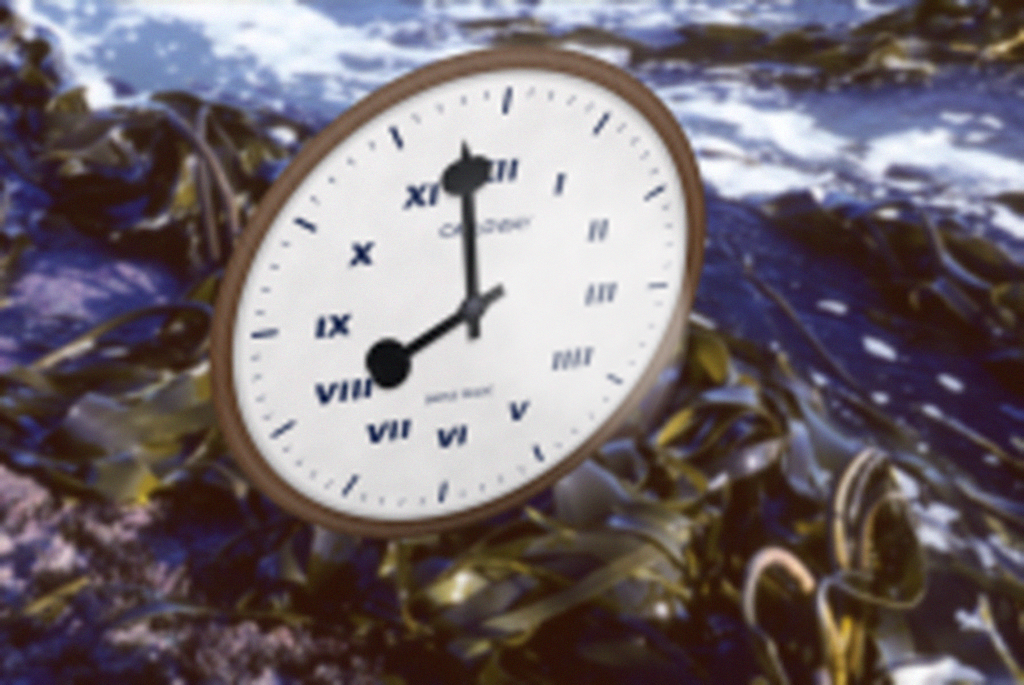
7:58
